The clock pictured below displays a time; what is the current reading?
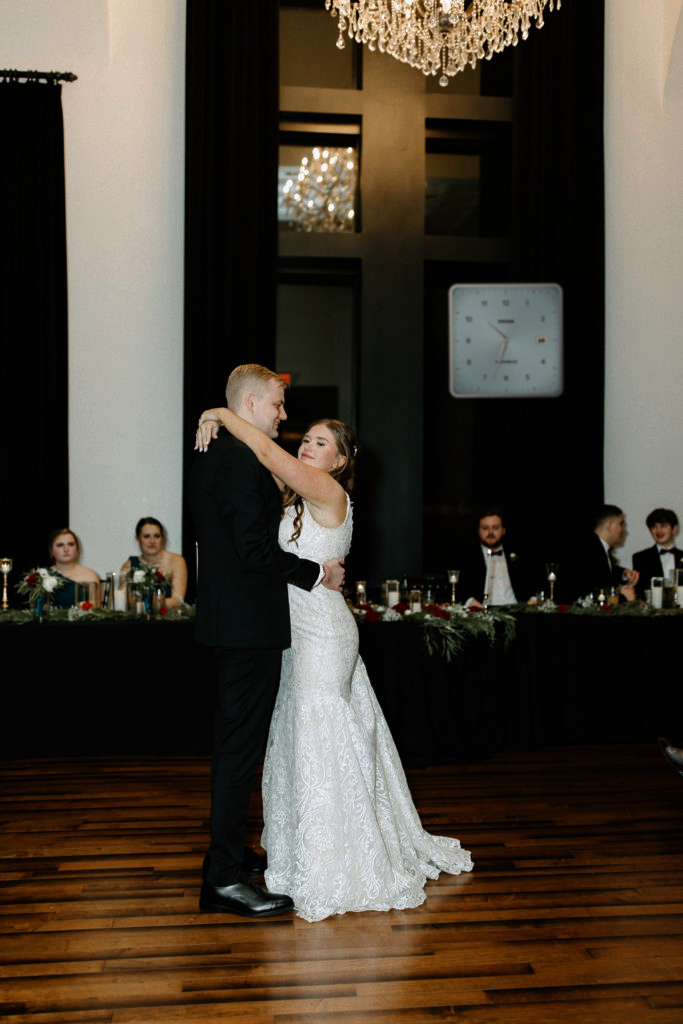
10:33
